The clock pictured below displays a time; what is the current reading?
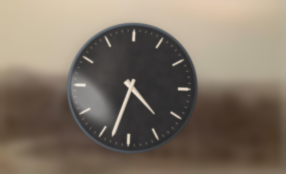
4:33
